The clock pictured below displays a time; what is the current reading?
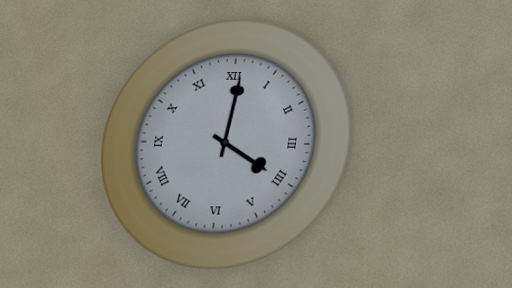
4:01
